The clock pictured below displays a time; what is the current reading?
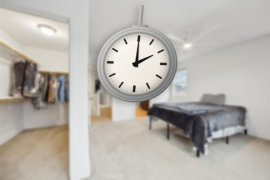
2:00
